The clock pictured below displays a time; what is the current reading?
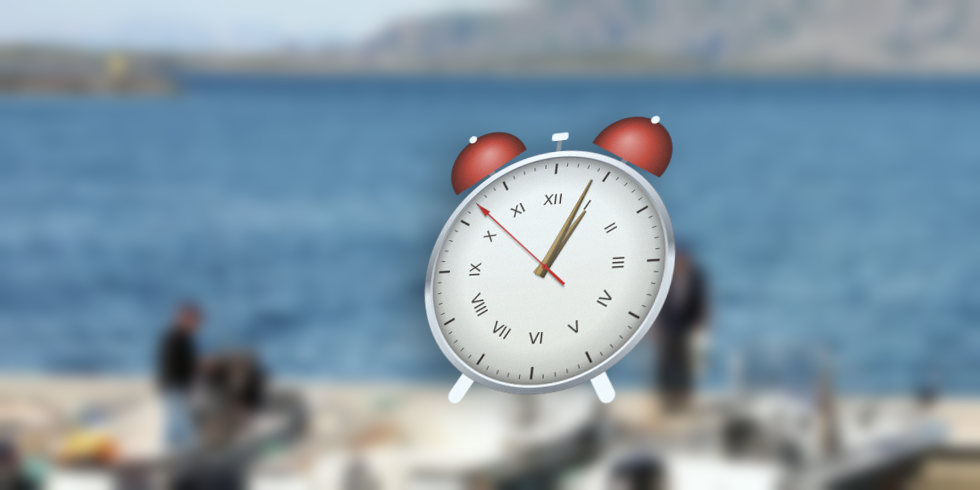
1:03:52
